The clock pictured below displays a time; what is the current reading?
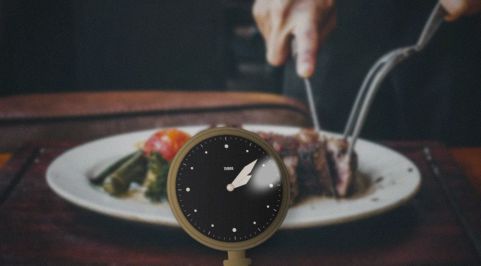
2:08
